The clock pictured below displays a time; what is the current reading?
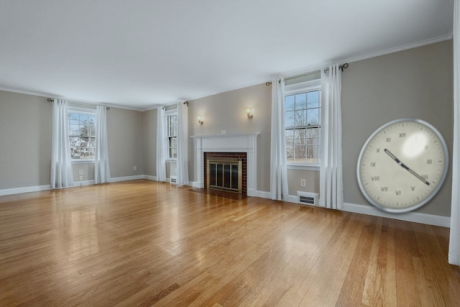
10:21
